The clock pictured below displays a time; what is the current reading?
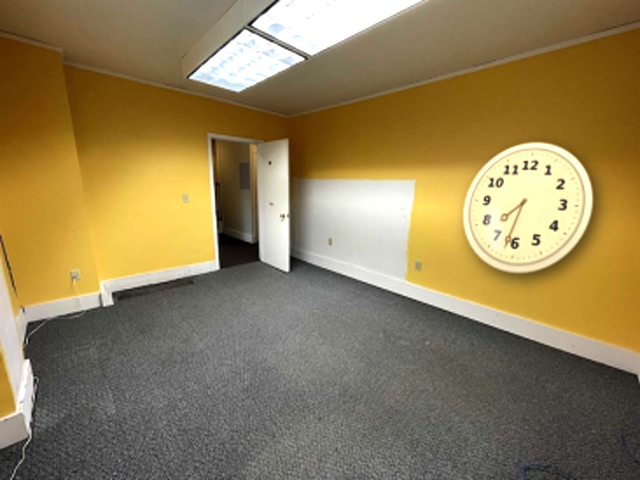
7:32
